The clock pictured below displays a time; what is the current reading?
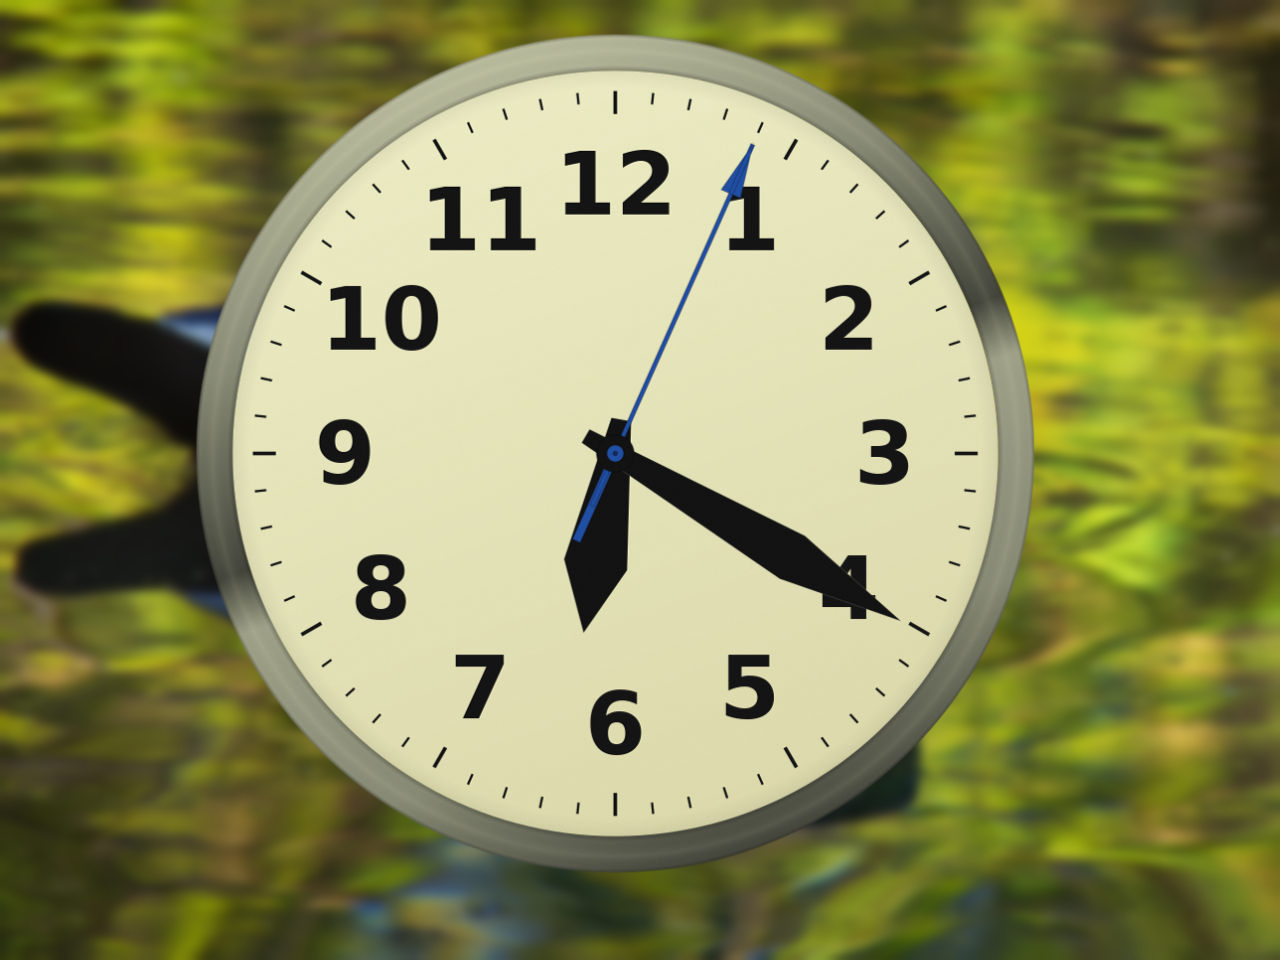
6:20:04
